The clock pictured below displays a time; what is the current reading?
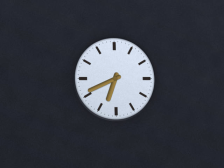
6:41
